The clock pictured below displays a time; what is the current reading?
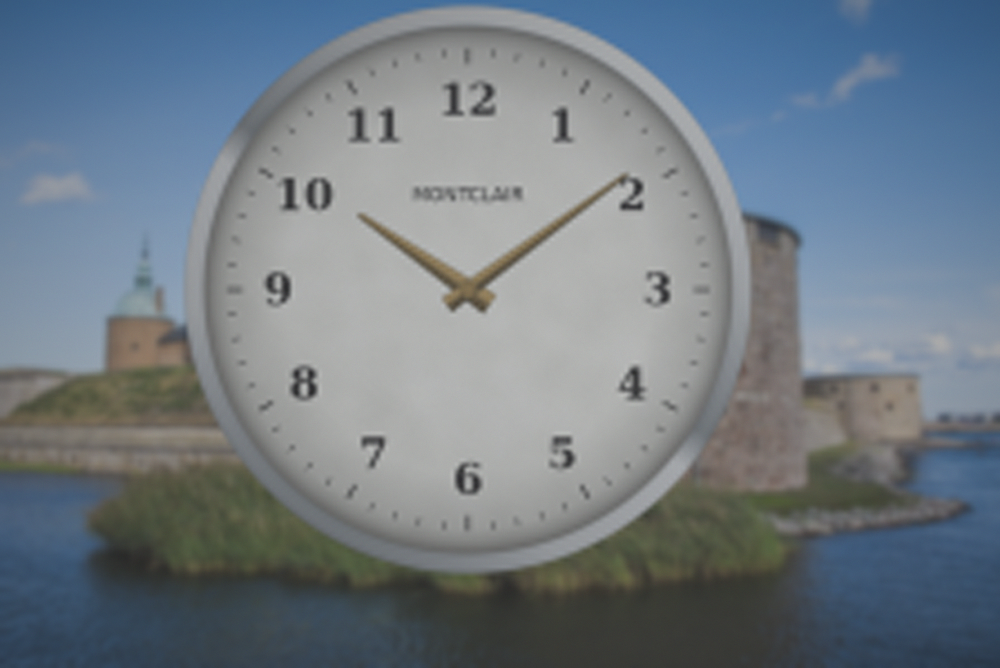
10:09
